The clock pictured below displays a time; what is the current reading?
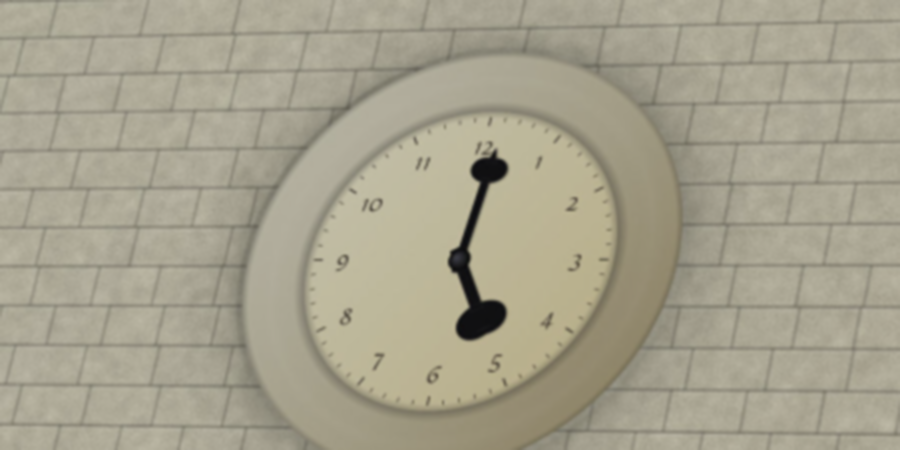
5:01
